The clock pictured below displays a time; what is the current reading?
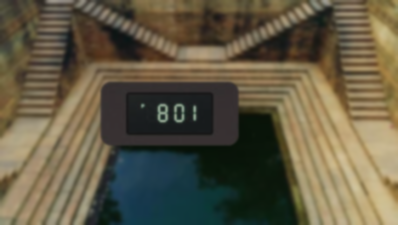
8:01
